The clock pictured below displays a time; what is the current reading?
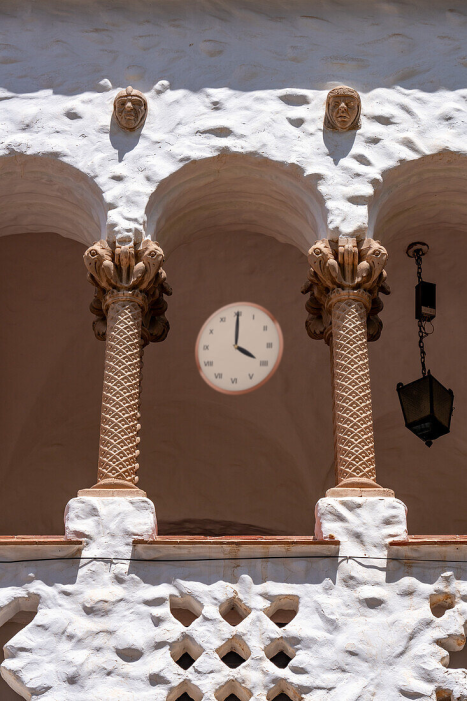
4:00
